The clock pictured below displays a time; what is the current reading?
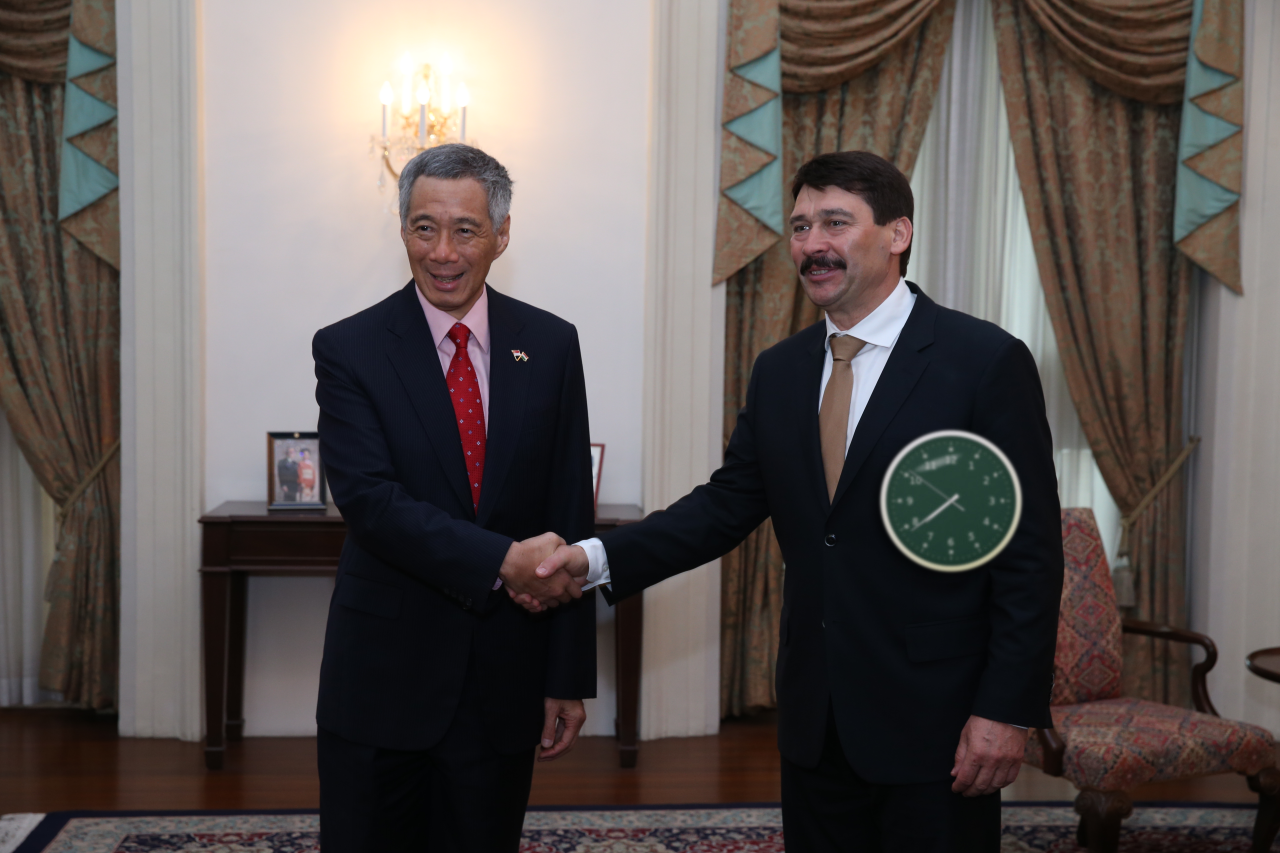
7:38:51
